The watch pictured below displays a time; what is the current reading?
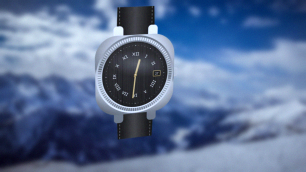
12:31
